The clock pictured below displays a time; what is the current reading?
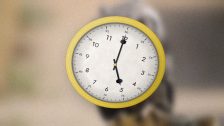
5:00
